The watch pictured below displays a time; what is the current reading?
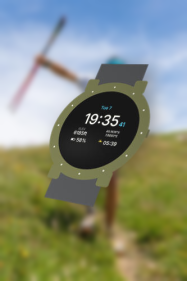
19:35
